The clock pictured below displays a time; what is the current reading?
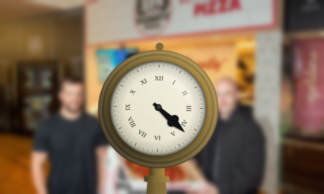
4:22
